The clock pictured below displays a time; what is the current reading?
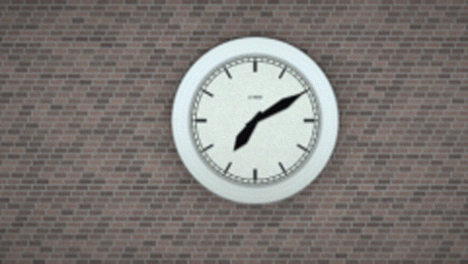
7:10
